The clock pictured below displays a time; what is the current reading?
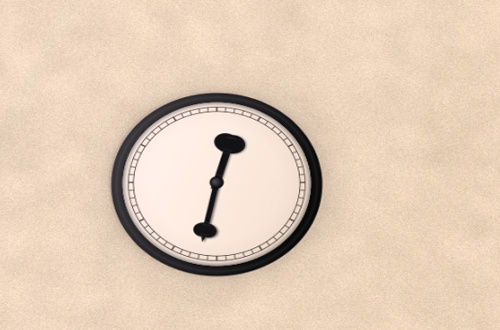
12:32
